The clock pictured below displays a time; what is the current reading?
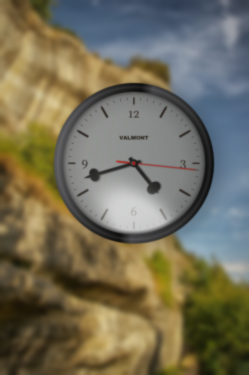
4:42:16
